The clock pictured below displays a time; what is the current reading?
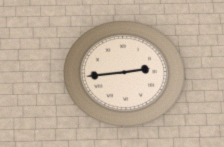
2:44
